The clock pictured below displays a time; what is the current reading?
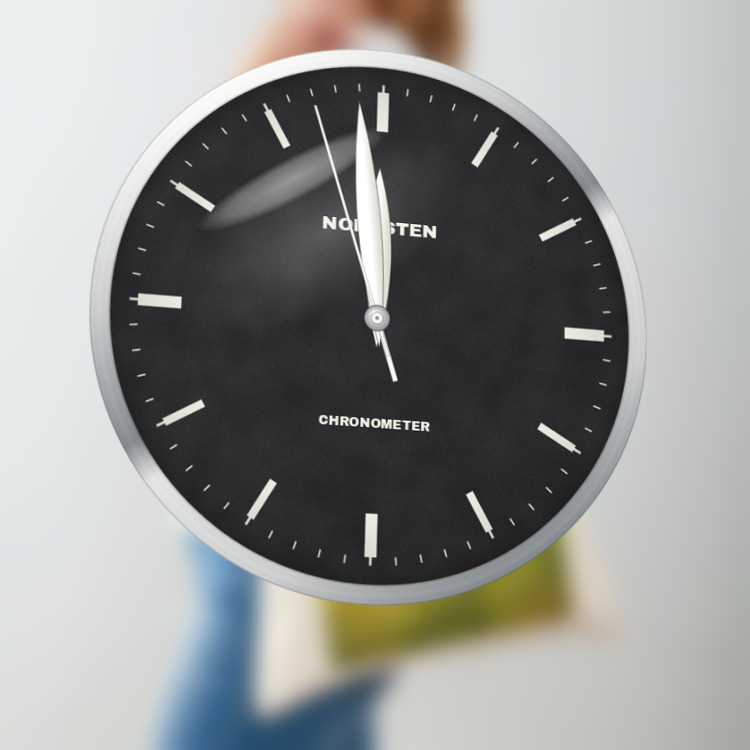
11:58:57
